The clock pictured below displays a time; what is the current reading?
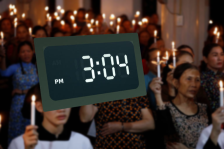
3:04
